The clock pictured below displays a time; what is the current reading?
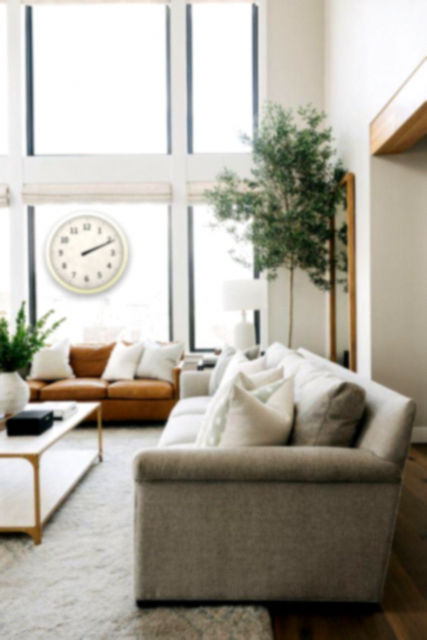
2:11
